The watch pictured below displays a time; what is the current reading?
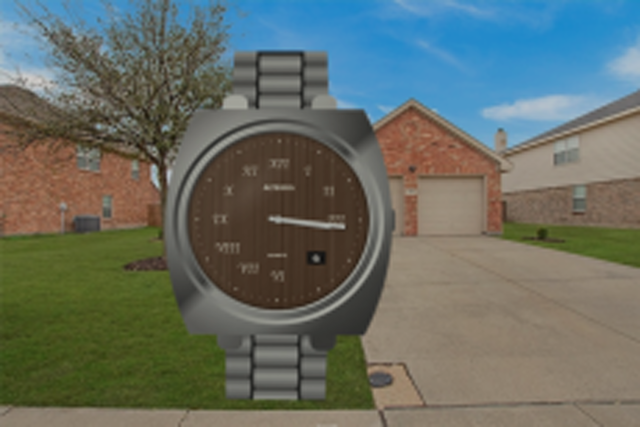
3:16
